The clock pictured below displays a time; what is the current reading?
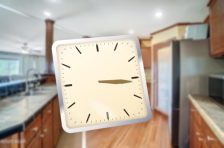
3:16
